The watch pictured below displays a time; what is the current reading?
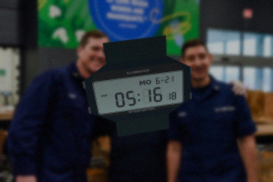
5:16
